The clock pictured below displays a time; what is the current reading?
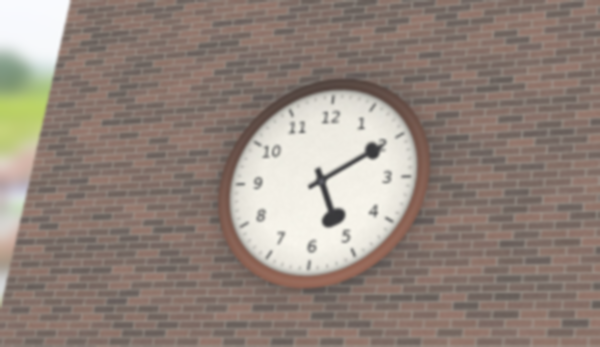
5:10
